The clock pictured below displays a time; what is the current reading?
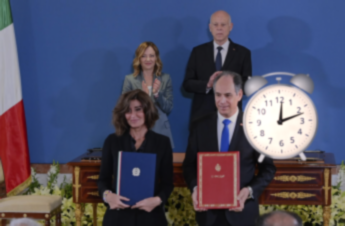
12:12
